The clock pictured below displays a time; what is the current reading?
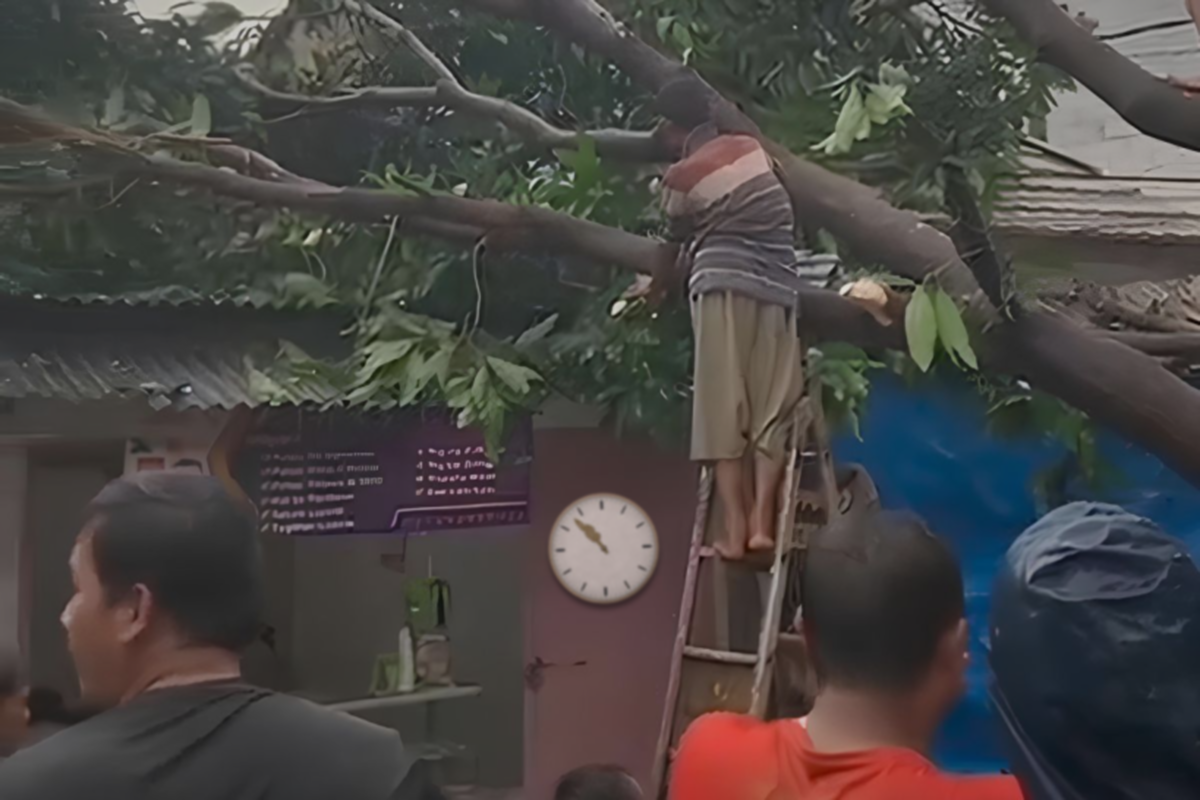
10:53
